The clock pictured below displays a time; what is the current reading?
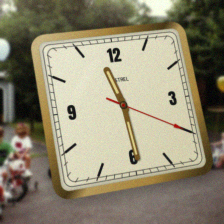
11:29:20
